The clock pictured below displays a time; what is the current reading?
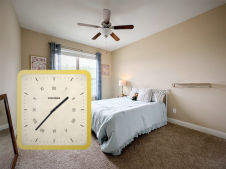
1:37
